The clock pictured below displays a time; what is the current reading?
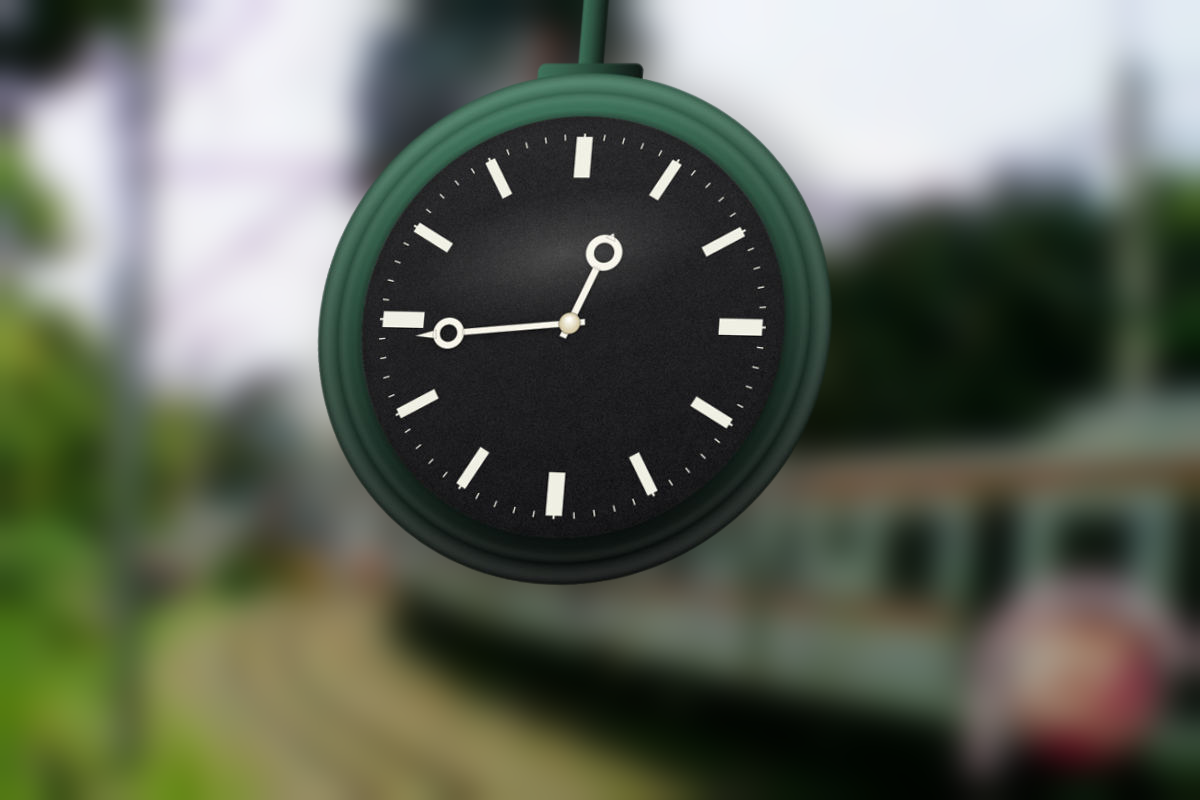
12:44
